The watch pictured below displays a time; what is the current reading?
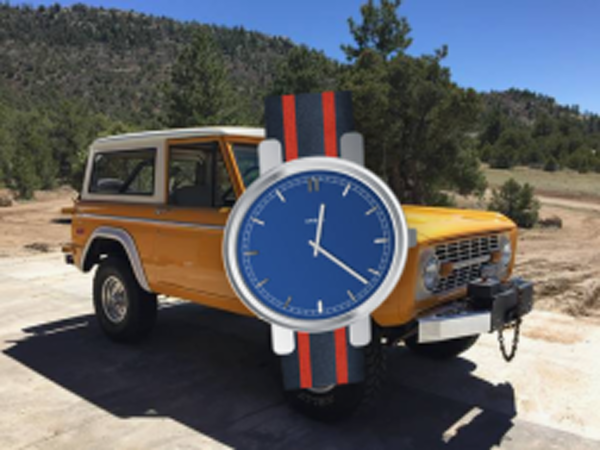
12:22
